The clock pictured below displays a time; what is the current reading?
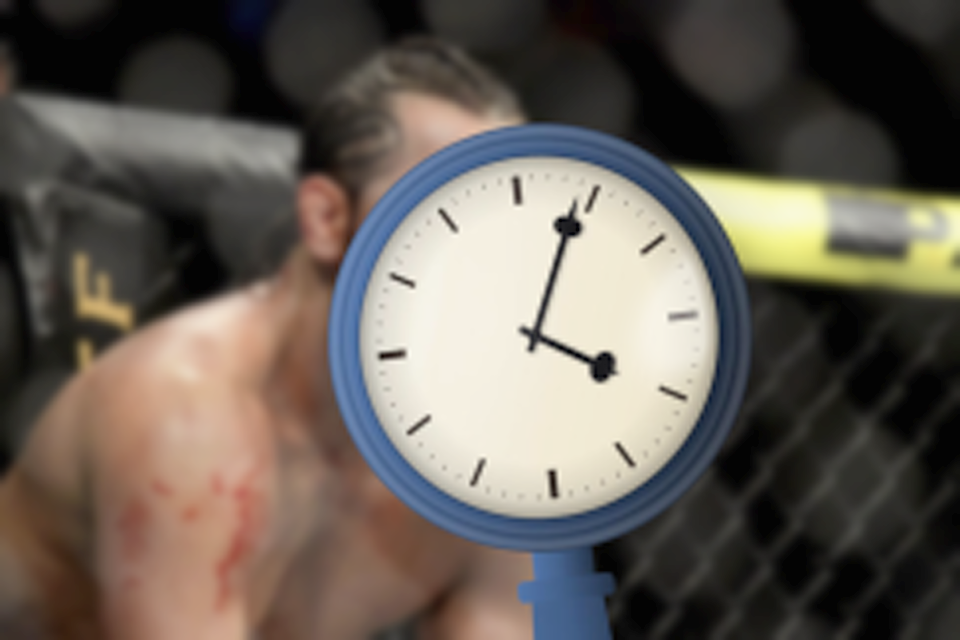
4:04
